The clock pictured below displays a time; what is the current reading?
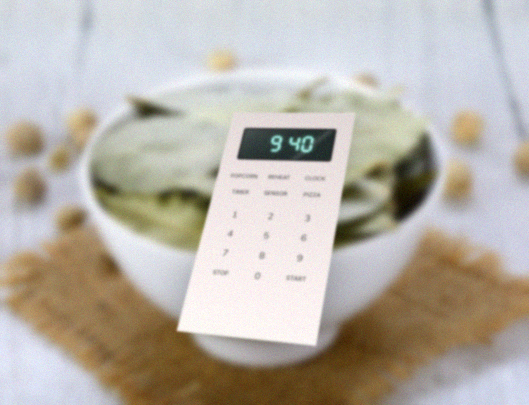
9:40
